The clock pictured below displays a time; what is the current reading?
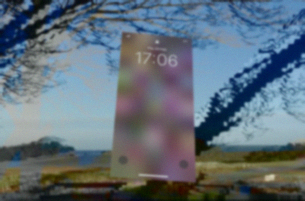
17:06
